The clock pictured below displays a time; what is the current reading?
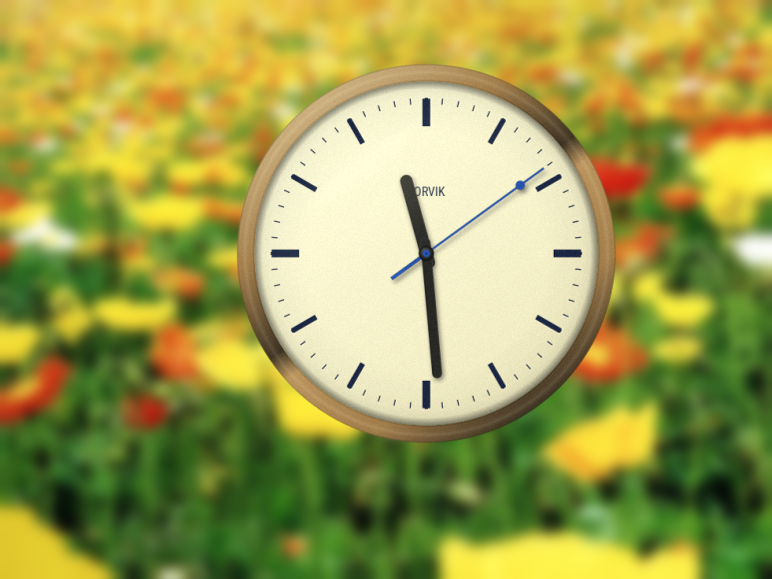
11:29:09
